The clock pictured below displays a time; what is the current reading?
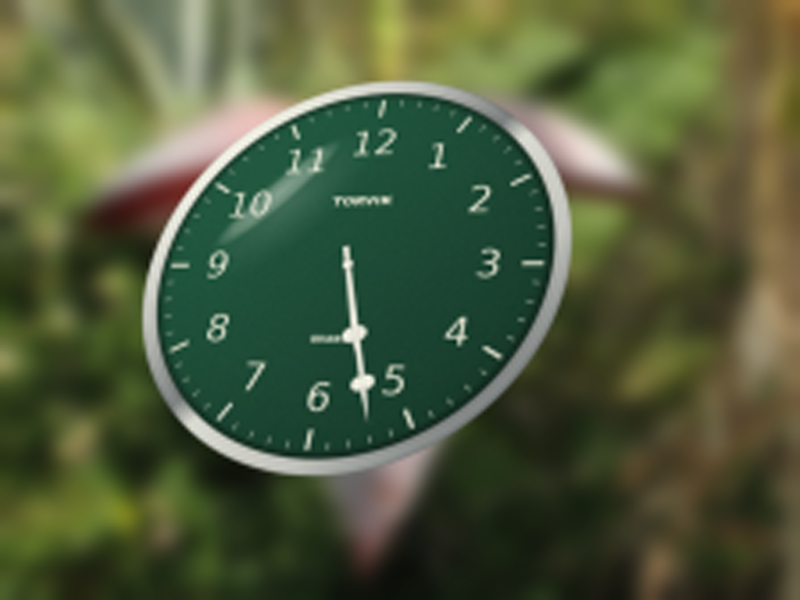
5:27
